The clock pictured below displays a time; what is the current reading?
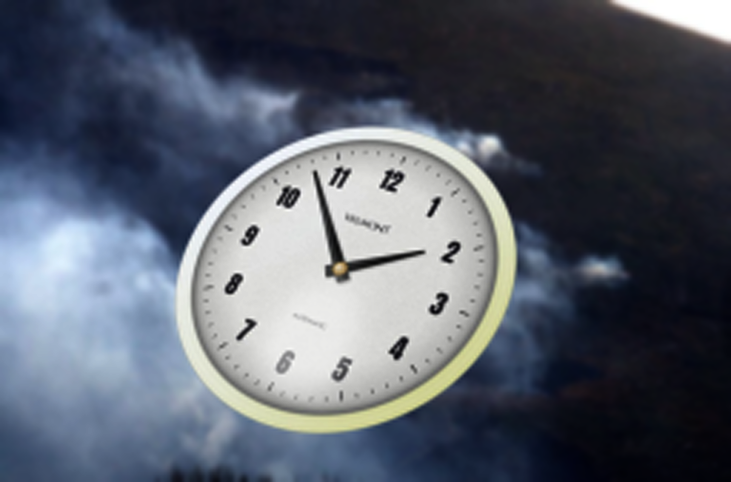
1:53
